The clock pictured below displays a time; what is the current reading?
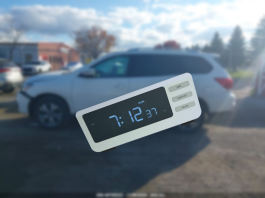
7:12:37
